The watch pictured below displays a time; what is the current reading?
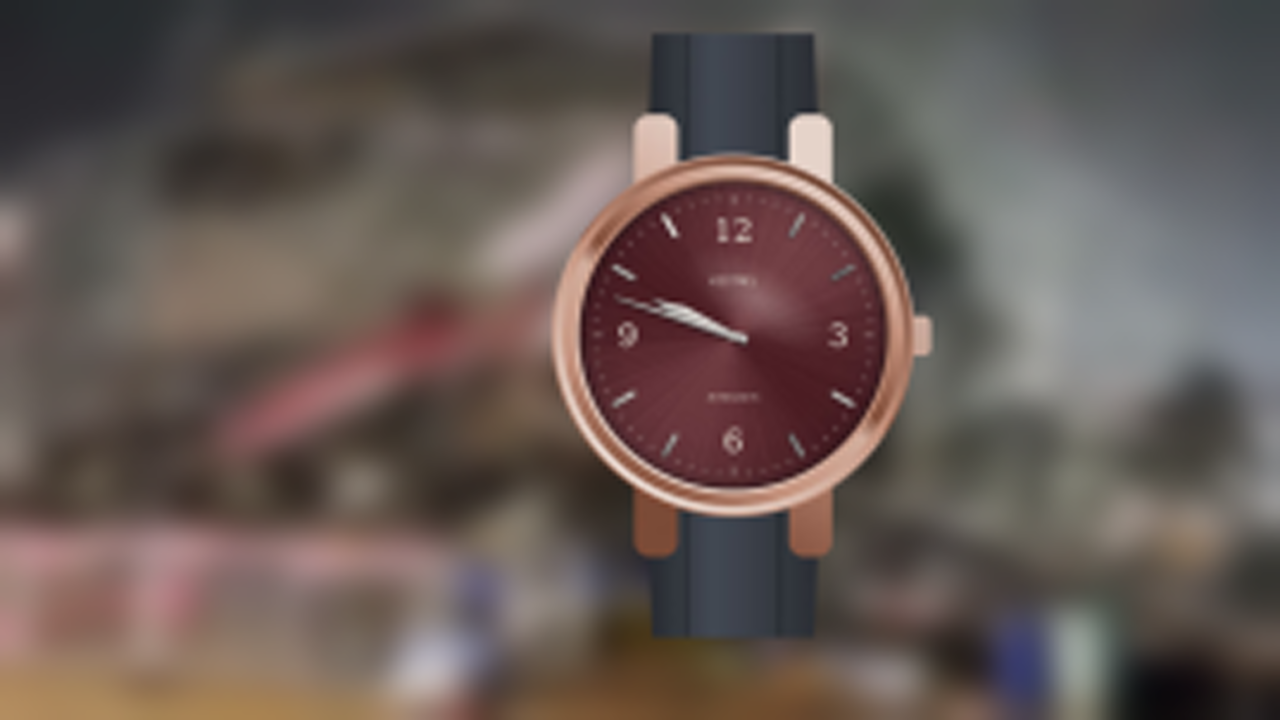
9:48
